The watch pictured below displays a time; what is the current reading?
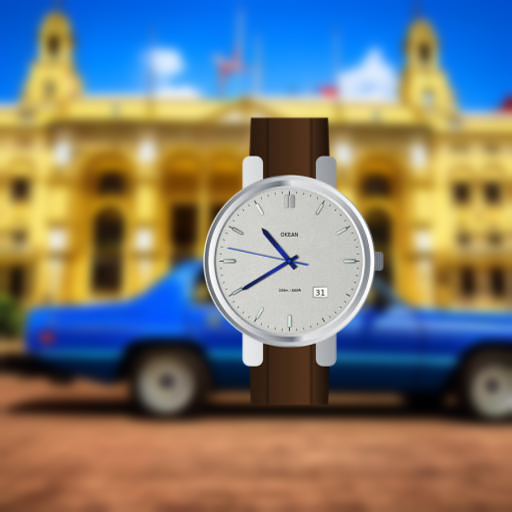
10:39:47
